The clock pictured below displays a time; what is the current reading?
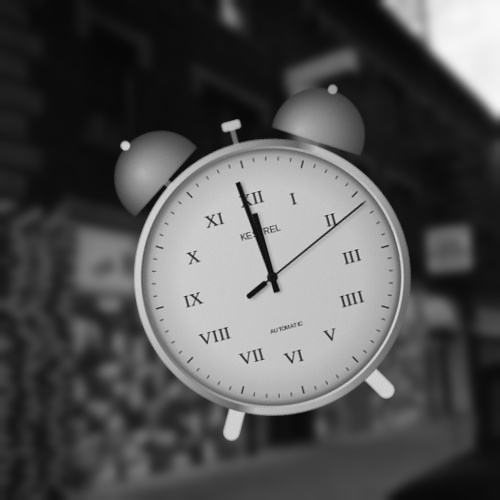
11:59:11
